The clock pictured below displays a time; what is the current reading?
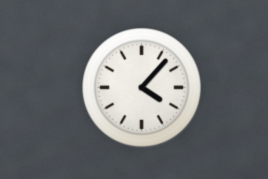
4:07
